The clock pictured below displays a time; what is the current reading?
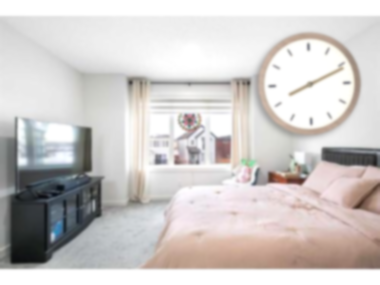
8:11
